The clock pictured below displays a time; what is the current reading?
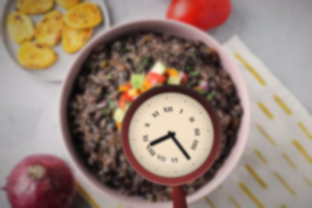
8:25
